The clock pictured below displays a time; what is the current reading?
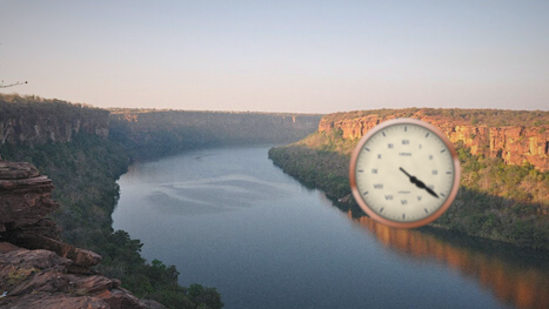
4:21
